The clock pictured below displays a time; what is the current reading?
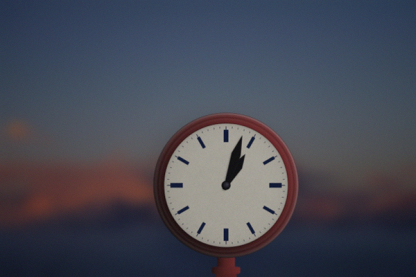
1:03
